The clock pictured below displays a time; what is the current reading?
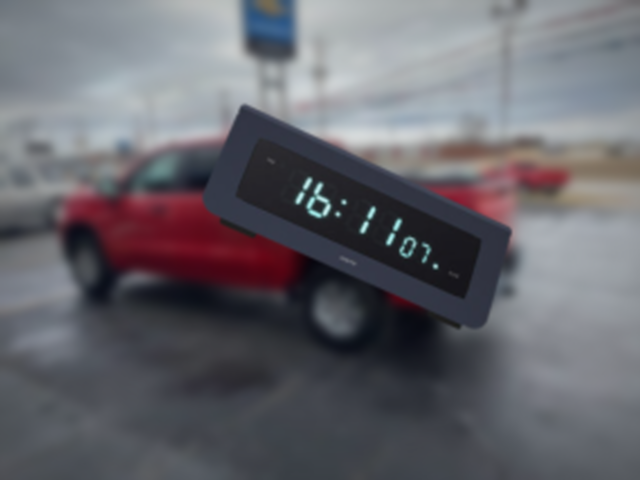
16:11:07
